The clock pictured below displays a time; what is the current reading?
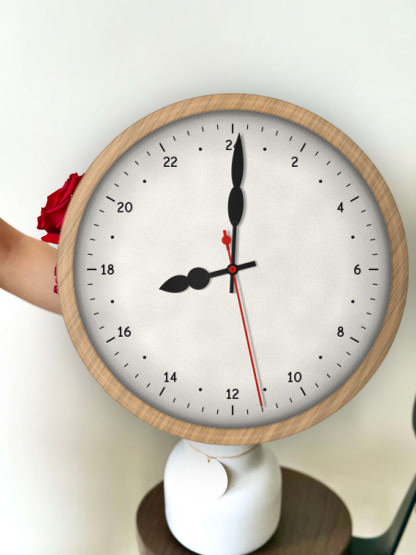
17:00:28
